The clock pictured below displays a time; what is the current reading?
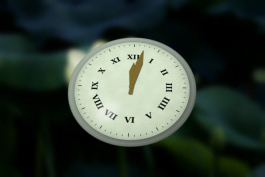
12:02
